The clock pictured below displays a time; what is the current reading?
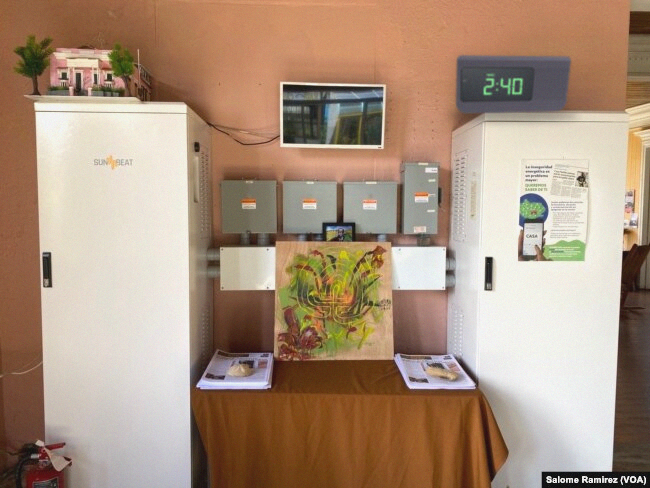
2:40
